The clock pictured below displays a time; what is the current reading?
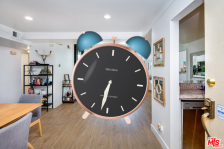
6:32
